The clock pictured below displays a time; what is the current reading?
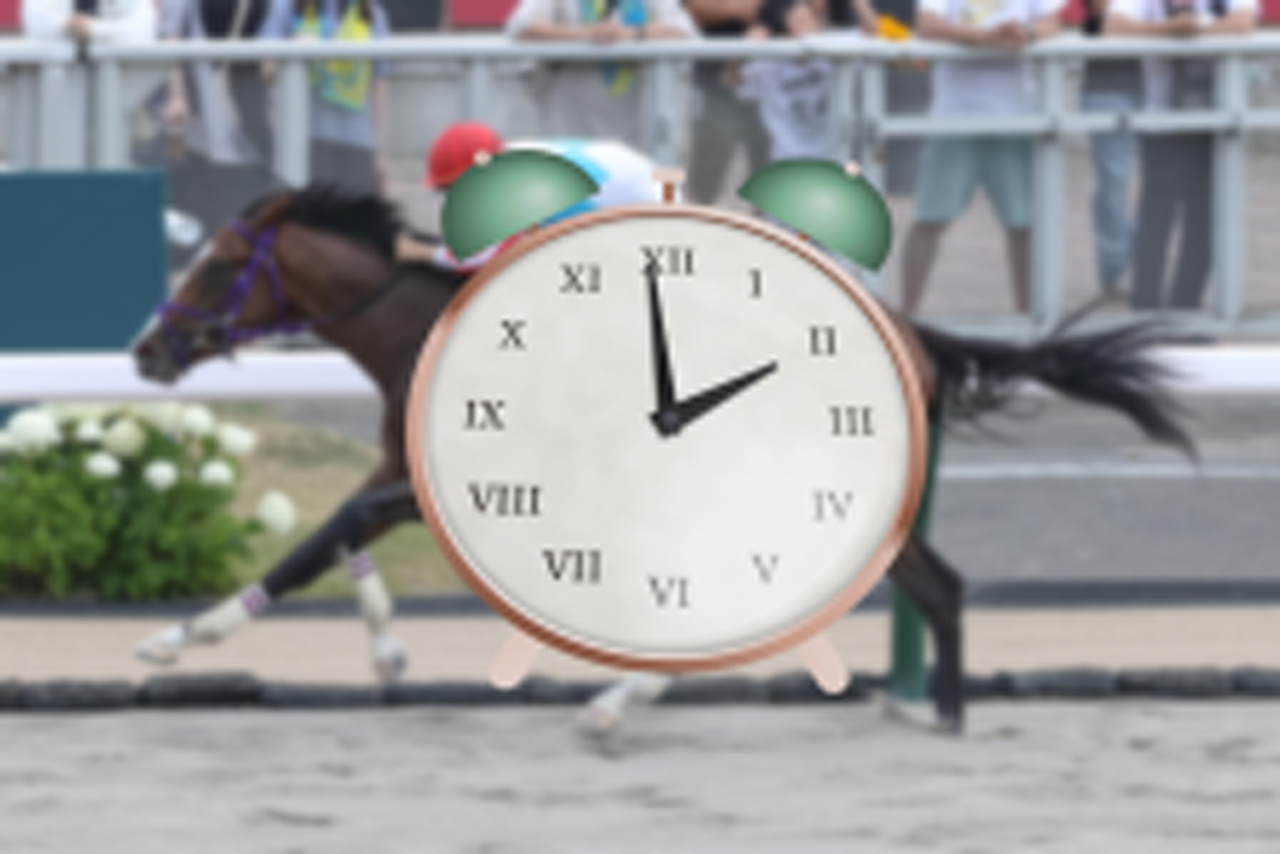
1:59
